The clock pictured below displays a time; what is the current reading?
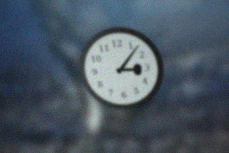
3:07
